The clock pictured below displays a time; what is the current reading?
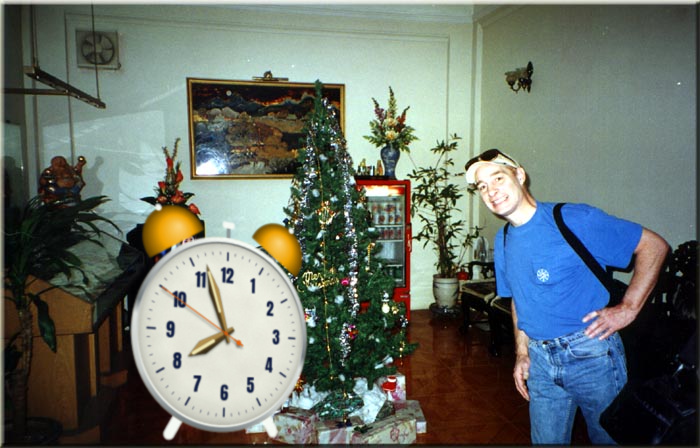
7:56:50
